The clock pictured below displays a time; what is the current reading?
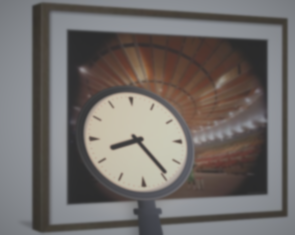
8:24
